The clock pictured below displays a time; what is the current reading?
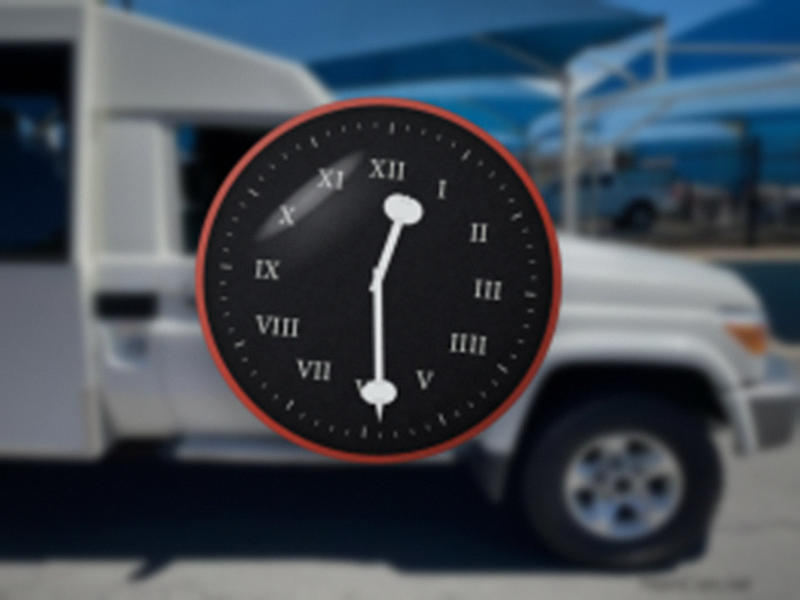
12:29
